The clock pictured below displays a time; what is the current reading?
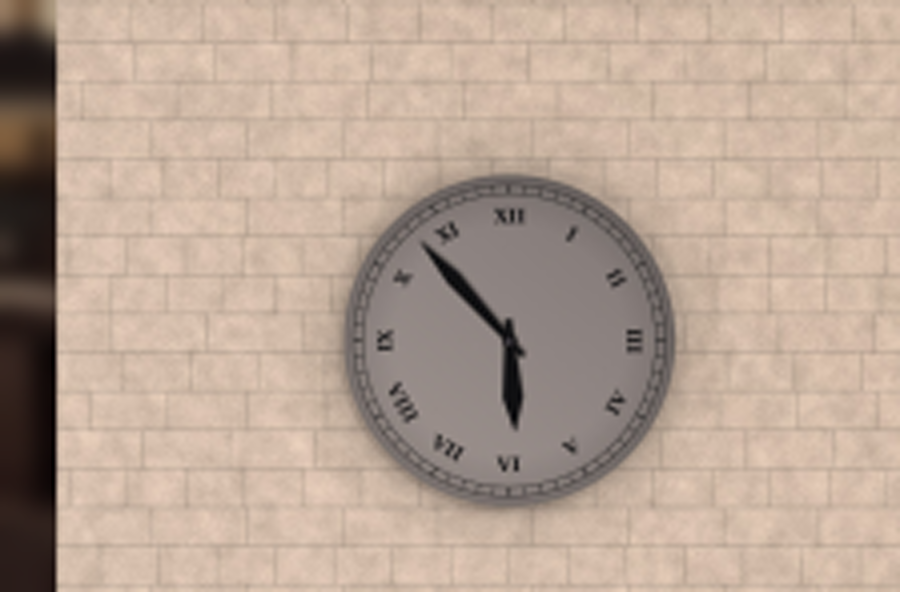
5:53
